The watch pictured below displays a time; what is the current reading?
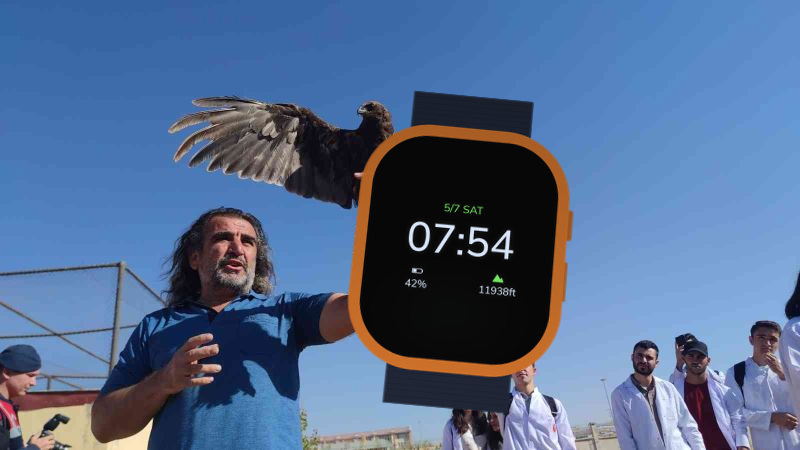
7:54
